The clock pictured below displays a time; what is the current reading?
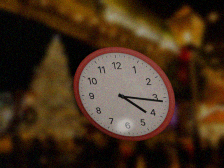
4:16
